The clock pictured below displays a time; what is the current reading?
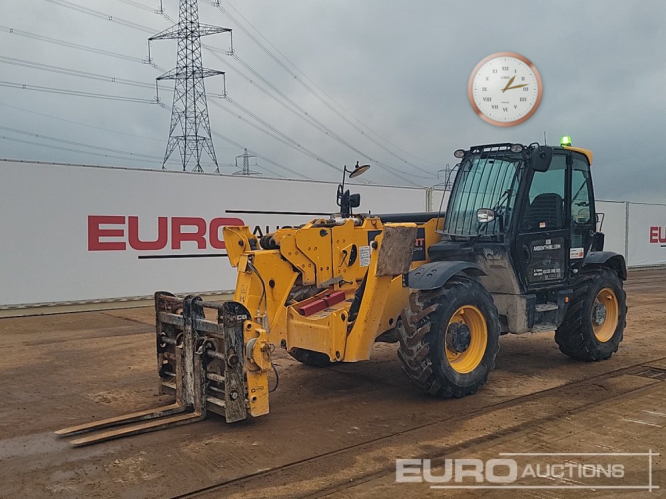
1:13
